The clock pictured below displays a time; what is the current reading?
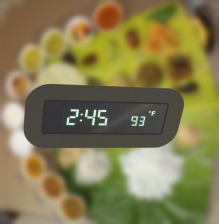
2:45
